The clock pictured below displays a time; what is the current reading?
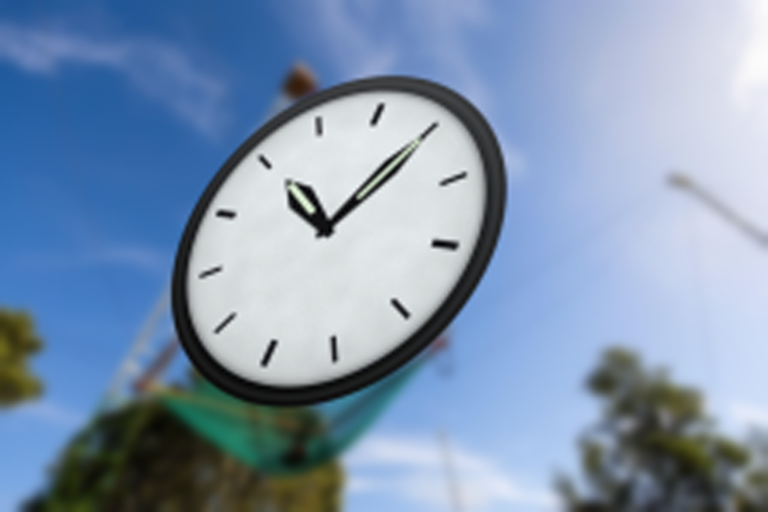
10:05
